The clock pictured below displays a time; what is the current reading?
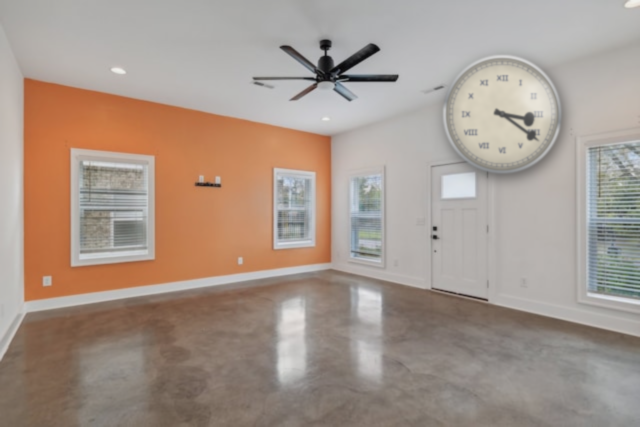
3:21
